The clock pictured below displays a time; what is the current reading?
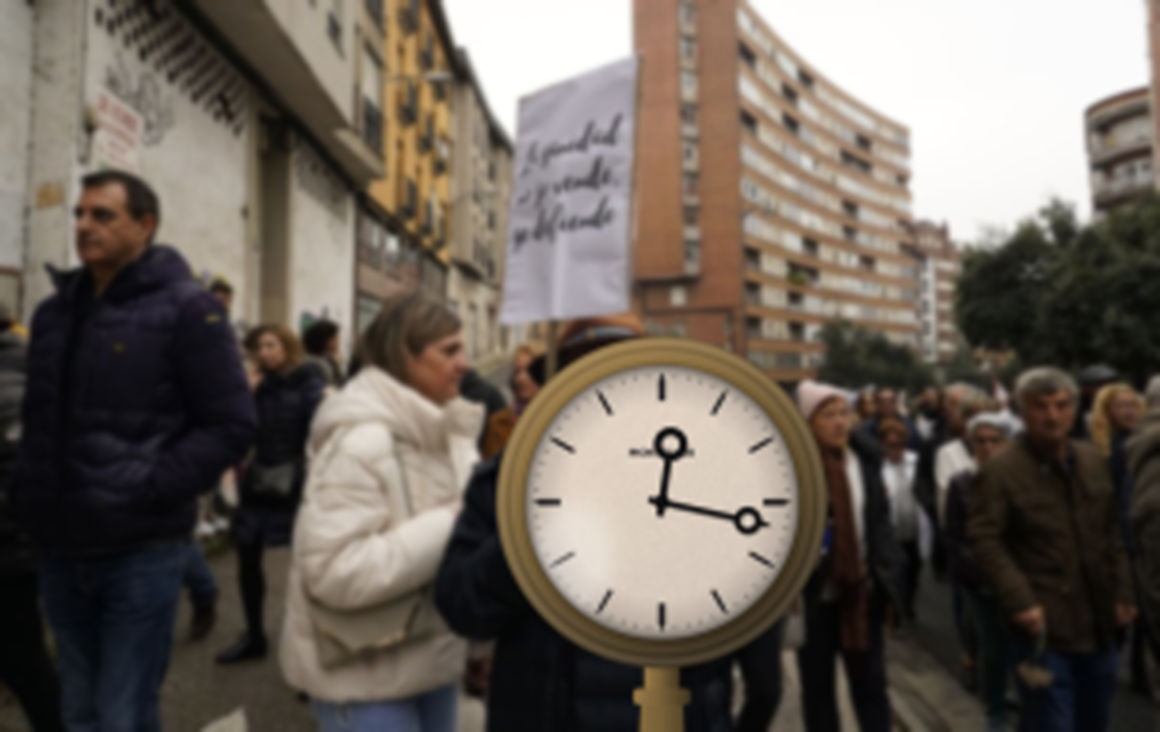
12:17
